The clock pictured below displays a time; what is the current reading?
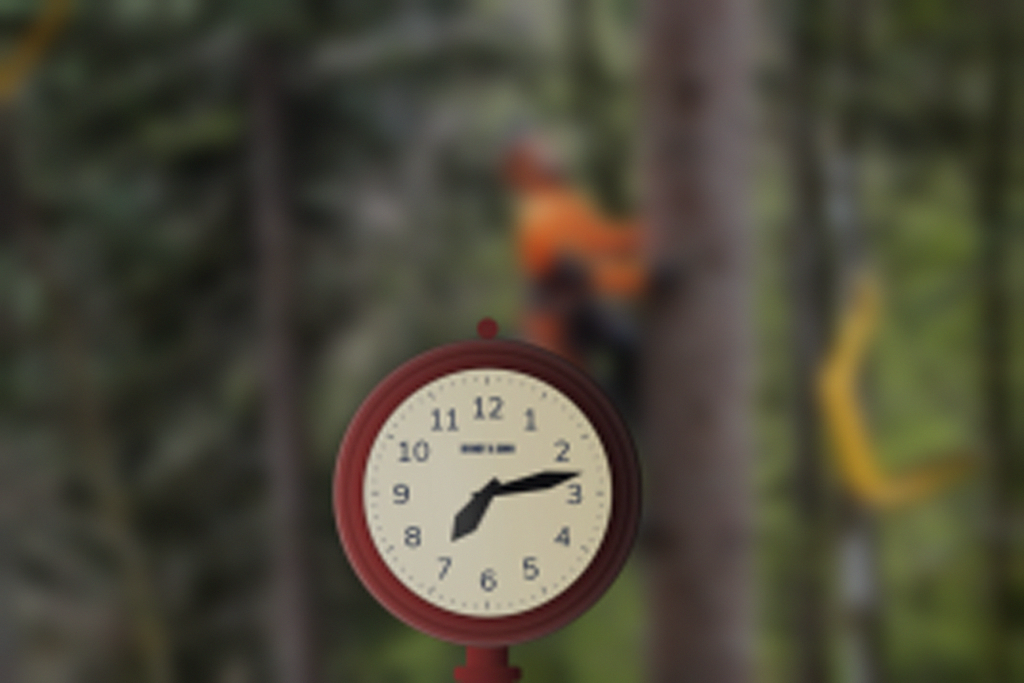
7:13
